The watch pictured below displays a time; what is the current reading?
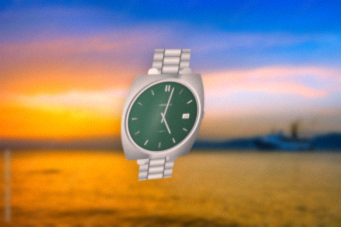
5:02
